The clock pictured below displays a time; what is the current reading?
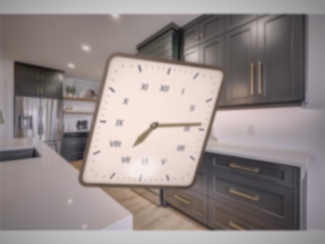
7:14
